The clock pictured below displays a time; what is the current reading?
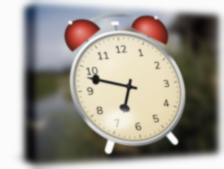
6:48
